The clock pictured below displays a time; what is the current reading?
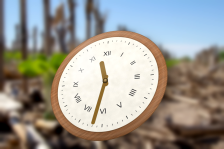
11:32
